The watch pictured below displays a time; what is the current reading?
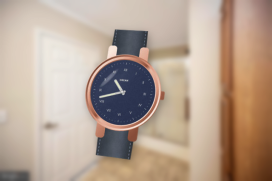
10:42
